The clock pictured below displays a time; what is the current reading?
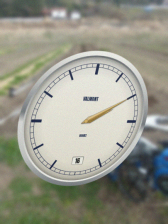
2:10
